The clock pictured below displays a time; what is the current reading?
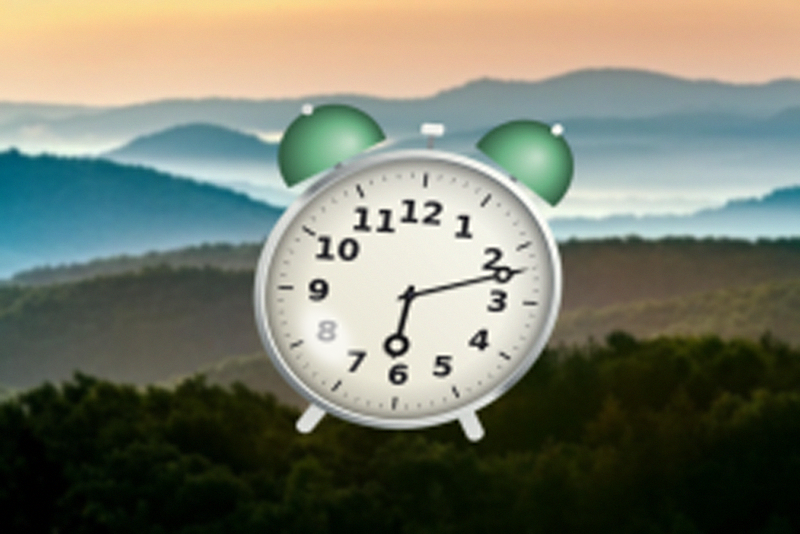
6:12
